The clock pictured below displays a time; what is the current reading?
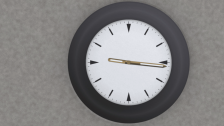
9:16
